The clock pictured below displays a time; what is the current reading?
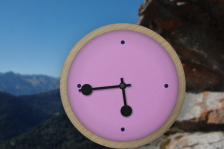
5:44
